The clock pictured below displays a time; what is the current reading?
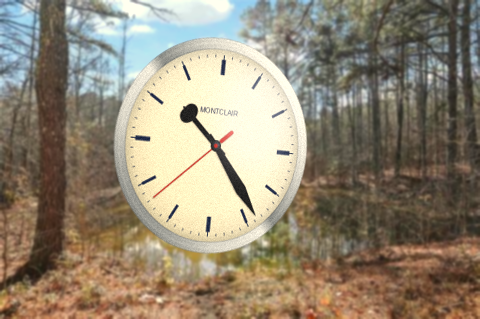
10:23:38
